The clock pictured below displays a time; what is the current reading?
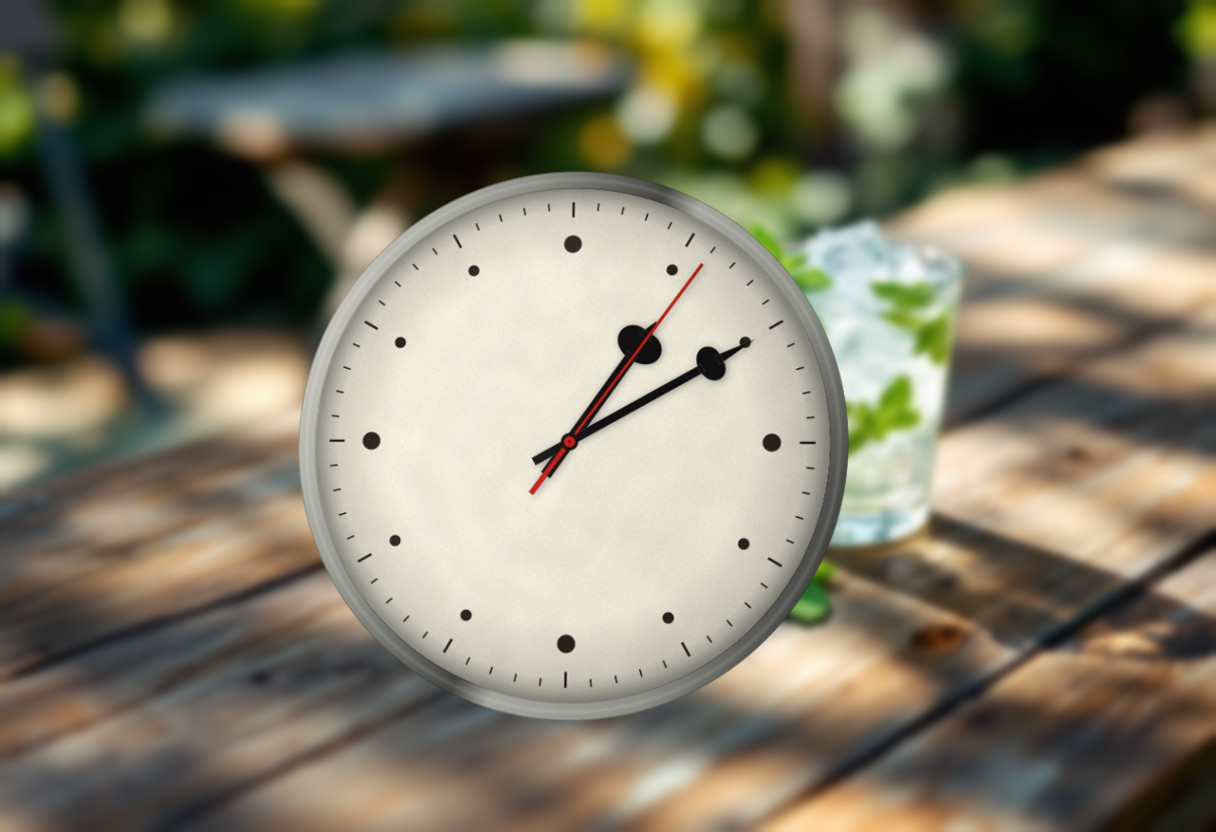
1:10:06
